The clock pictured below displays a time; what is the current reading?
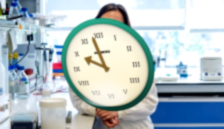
9:58
